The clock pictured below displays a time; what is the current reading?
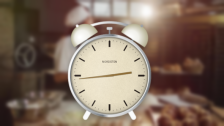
2:44
